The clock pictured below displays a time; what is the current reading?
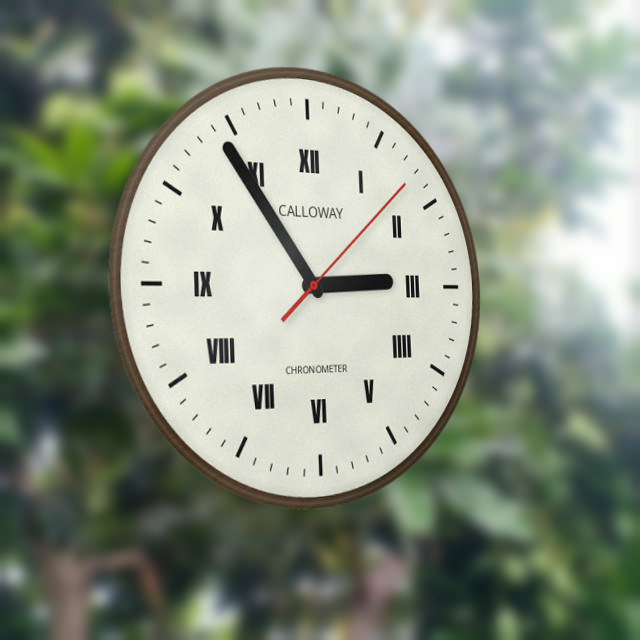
2:54:08
